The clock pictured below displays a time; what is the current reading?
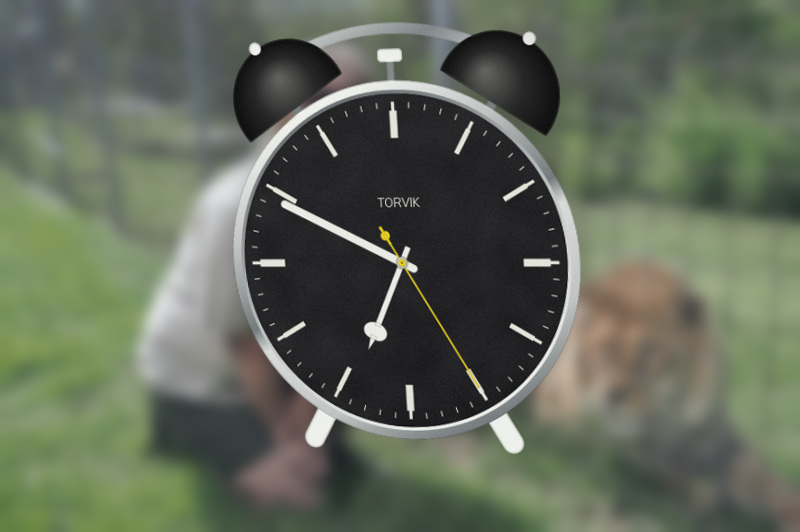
6:49:25
